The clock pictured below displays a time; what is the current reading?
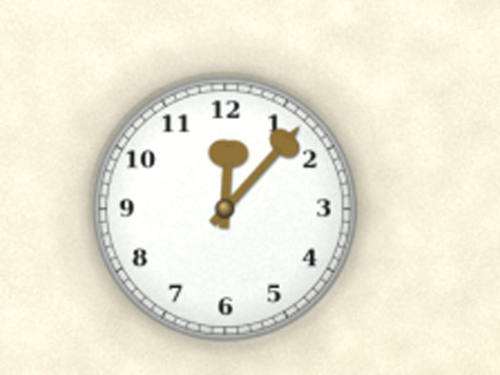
12:07
